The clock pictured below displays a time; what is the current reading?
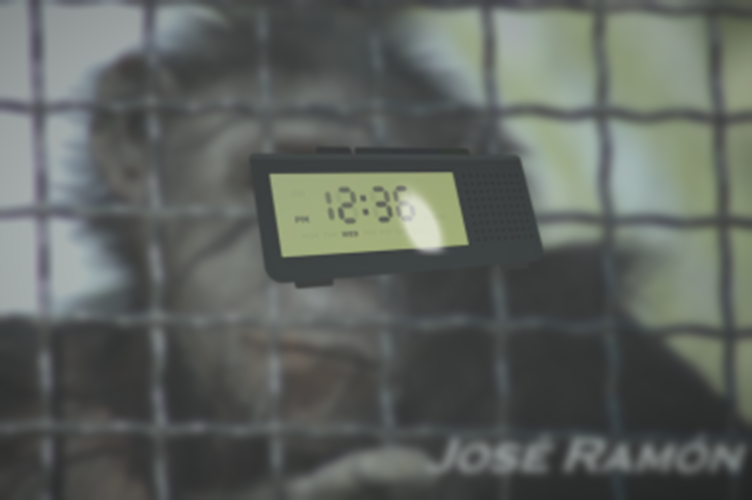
12:36
